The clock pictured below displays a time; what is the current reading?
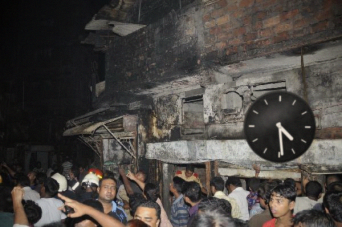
4:29
